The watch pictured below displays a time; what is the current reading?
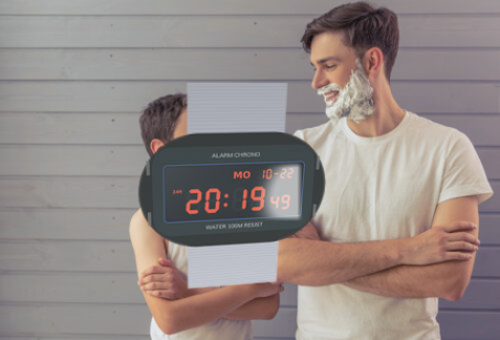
20:19:49
